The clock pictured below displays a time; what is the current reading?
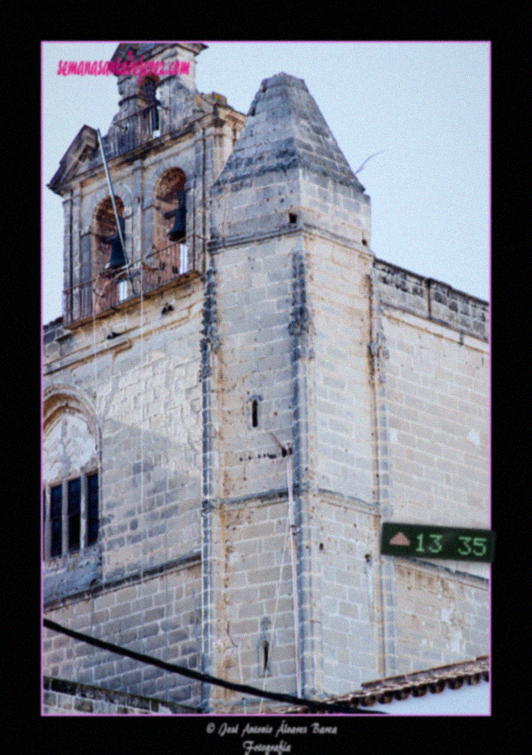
13:35
